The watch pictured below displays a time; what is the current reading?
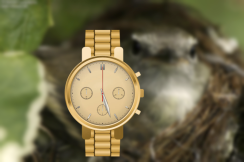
5:27
